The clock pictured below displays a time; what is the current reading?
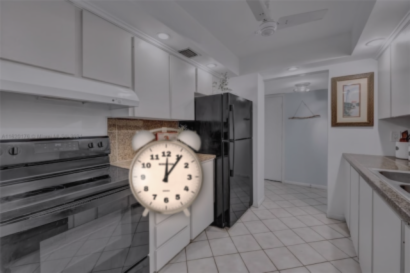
12:06
